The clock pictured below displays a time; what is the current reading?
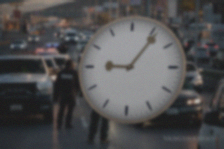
9:06
